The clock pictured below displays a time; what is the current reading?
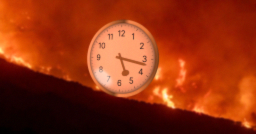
5:17
